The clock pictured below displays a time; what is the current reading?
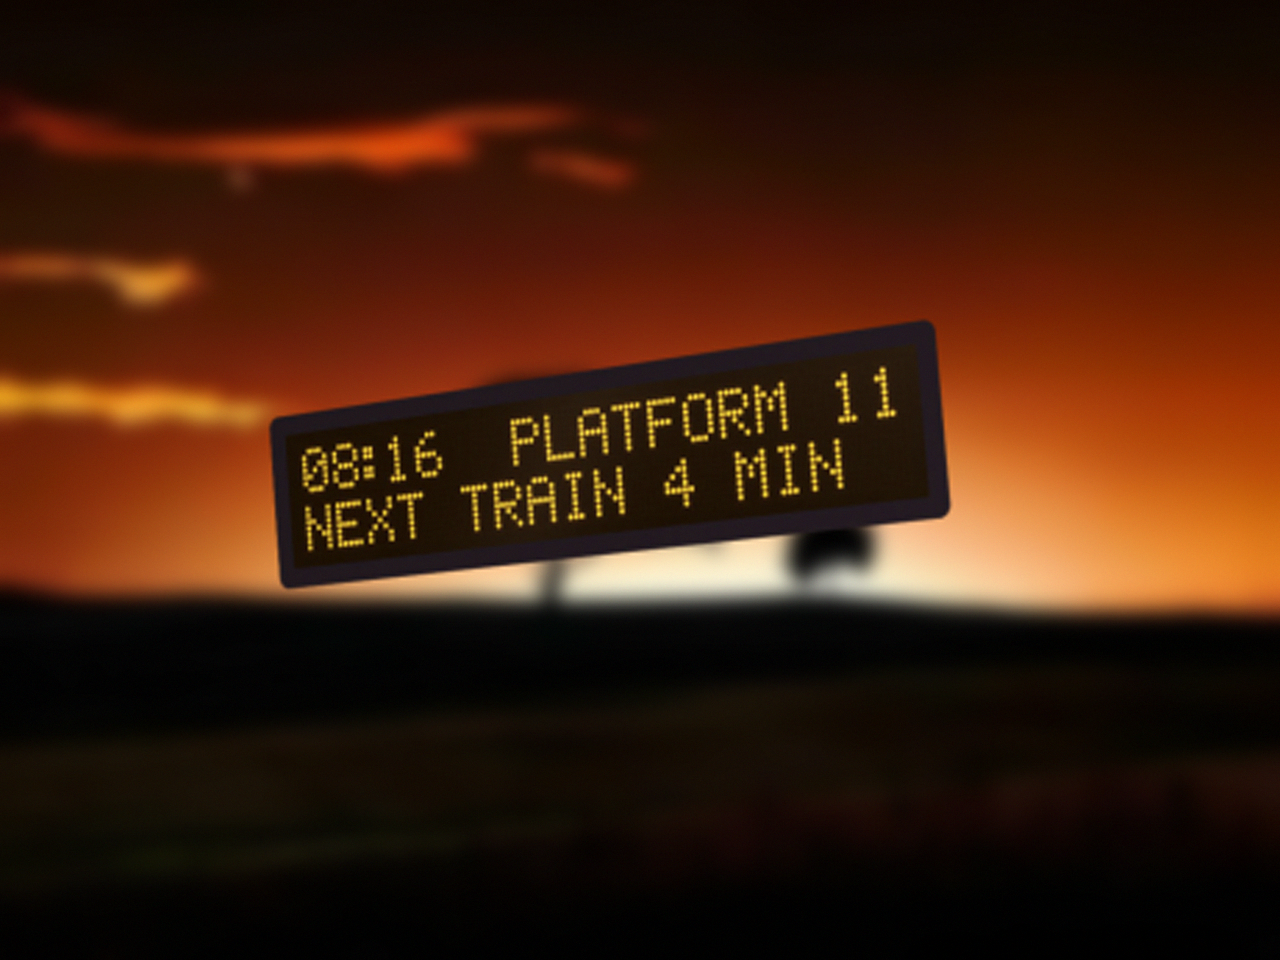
8:16
